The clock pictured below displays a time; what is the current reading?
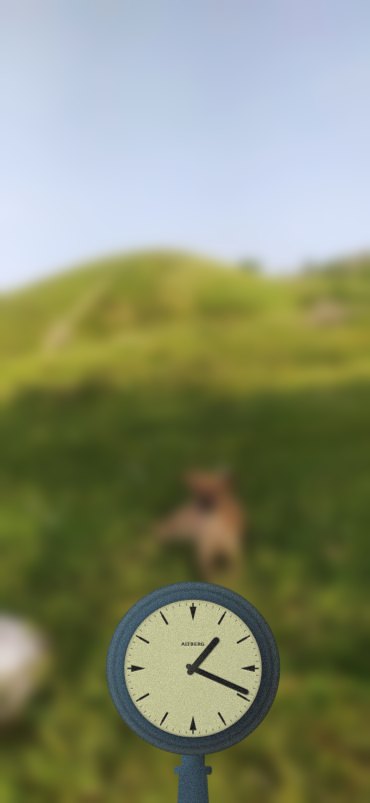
1:19
